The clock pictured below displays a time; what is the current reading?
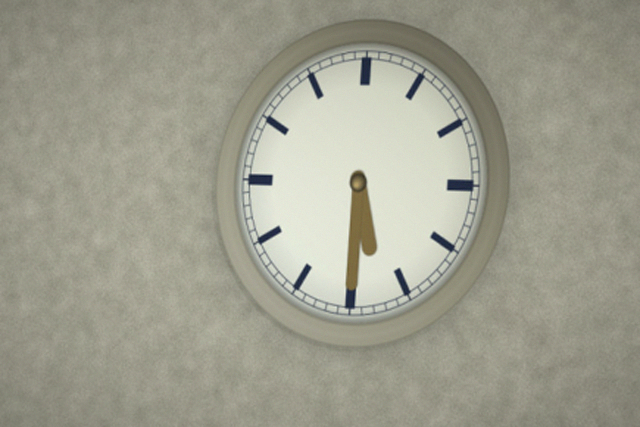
5:30
